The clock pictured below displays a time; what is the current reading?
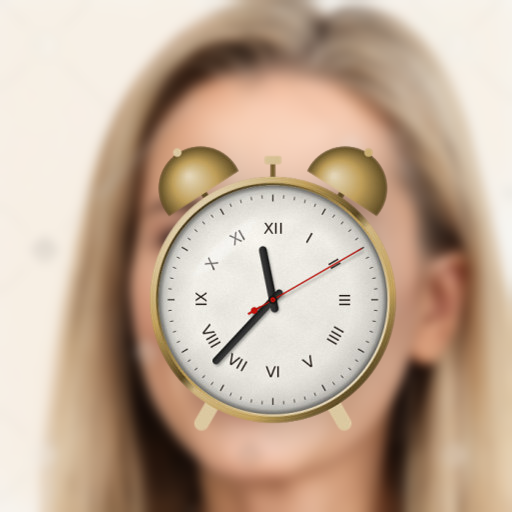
11:37:10
